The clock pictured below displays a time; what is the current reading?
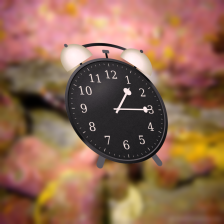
1:15
